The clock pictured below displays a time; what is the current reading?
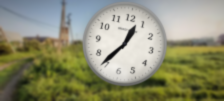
12:36
